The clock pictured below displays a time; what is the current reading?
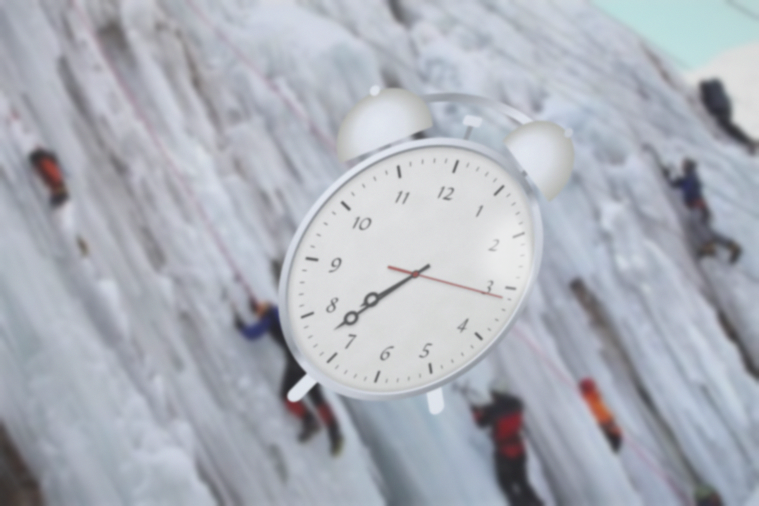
7:37:16
